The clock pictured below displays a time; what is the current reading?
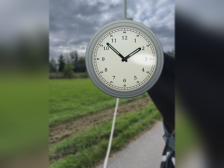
1:52
